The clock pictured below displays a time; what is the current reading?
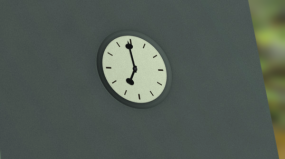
6:59
